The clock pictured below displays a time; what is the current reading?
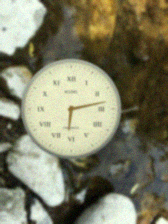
6:13
